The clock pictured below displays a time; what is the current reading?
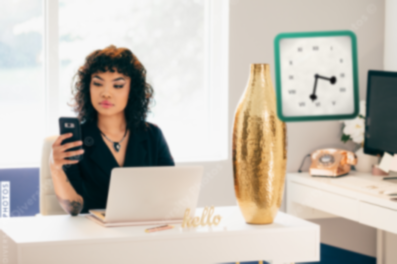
3:32
